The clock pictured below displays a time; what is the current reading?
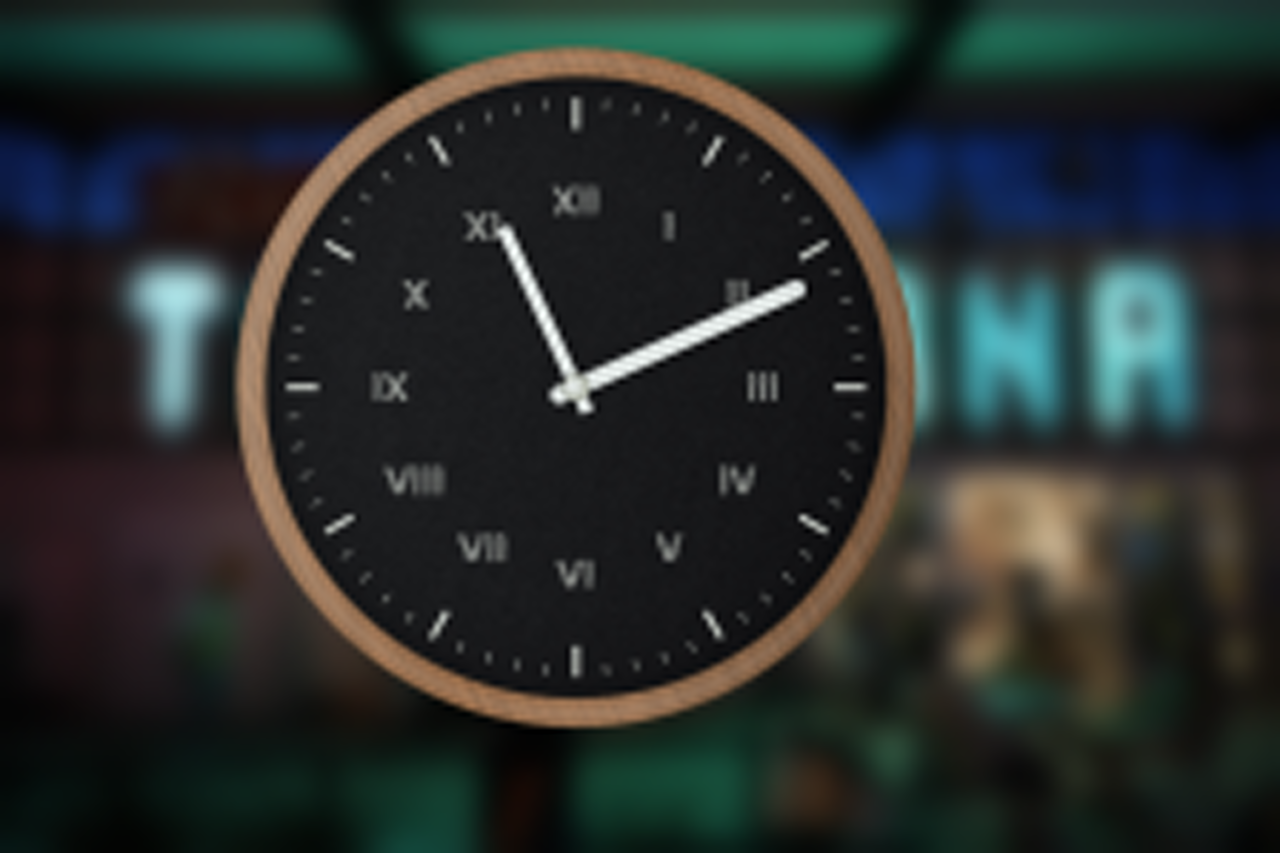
11:11
